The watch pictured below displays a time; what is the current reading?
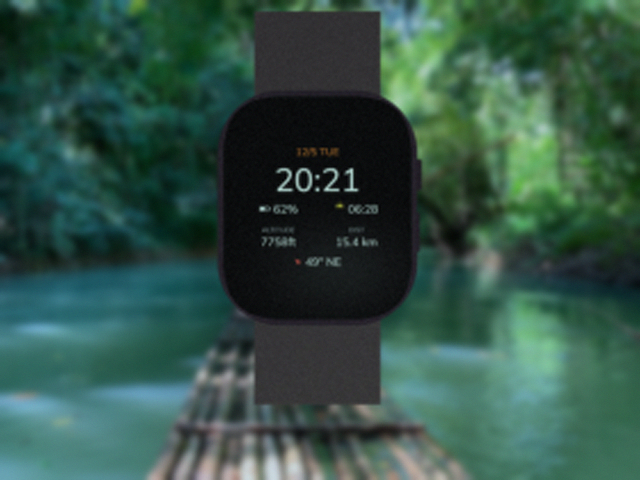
20:21
